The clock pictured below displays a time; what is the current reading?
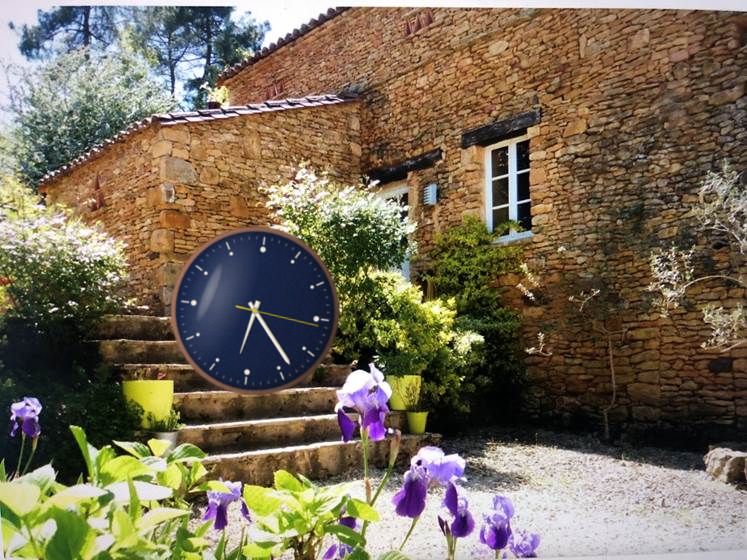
6:23:16
